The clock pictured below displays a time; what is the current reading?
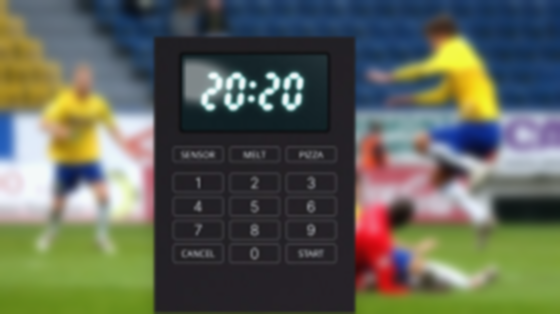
20:20
